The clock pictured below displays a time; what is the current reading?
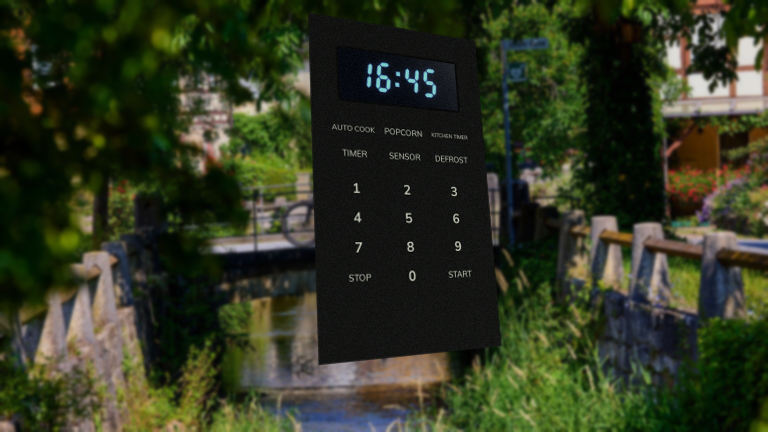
16:45
